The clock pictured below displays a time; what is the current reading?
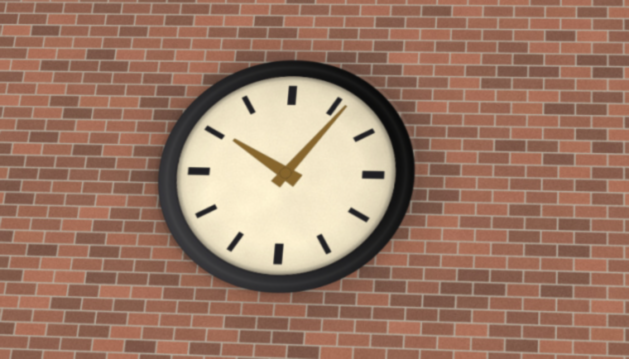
10:06
